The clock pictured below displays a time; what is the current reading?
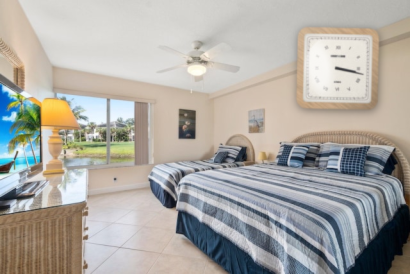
3:17
